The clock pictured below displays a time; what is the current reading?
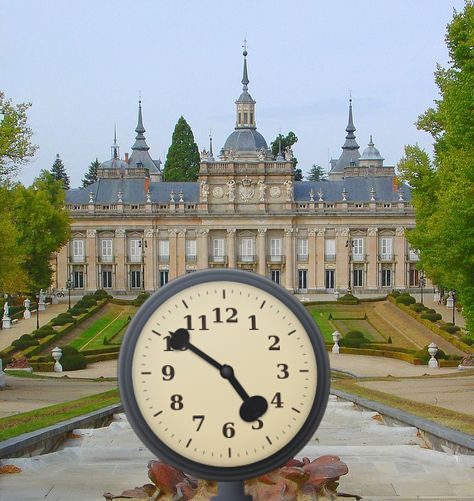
4:51
